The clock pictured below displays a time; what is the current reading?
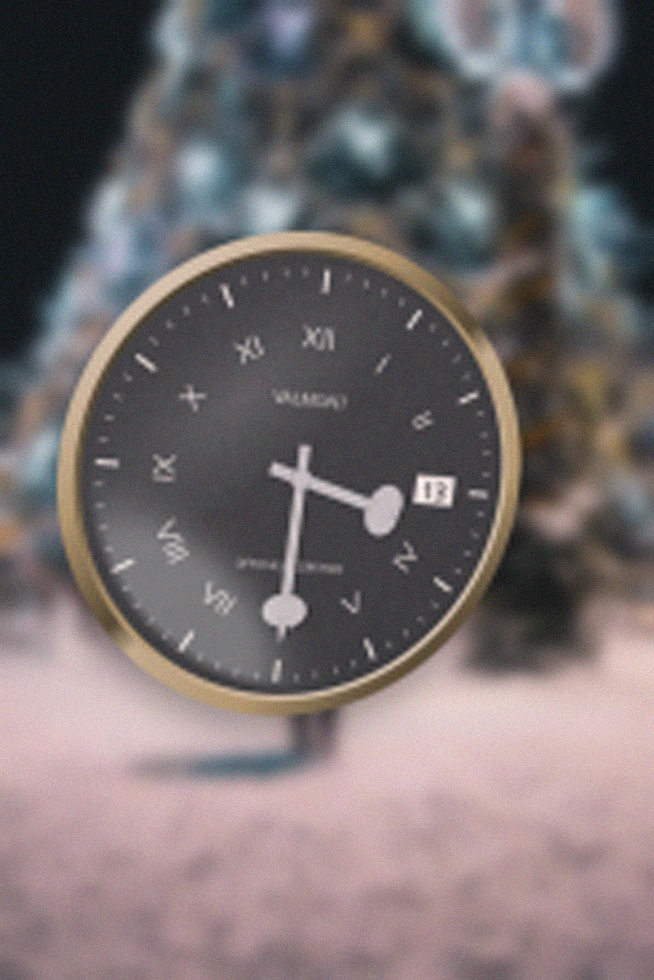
3:30
